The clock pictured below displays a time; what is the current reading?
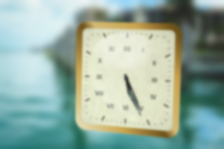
5:26
